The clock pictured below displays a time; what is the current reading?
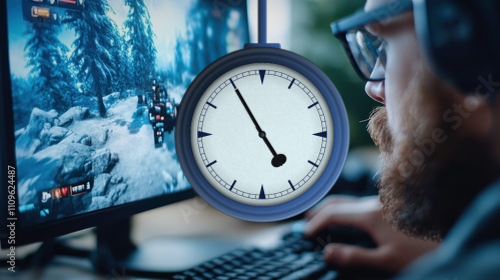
4:55
